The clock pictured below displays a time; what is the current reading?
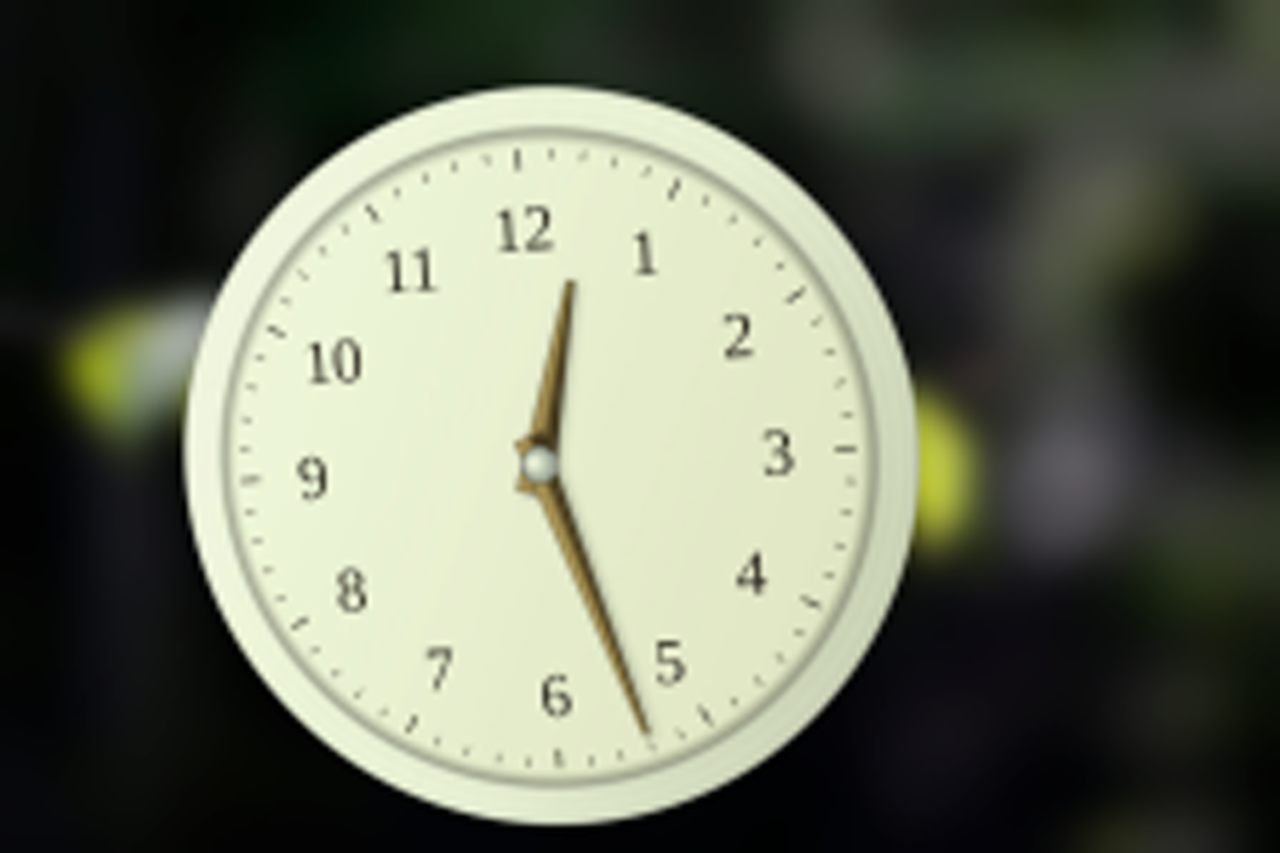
12:27
